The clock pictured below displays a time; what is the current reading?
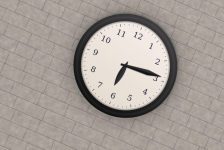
6:14
